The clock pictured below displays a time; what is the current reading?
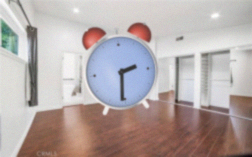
2:31
